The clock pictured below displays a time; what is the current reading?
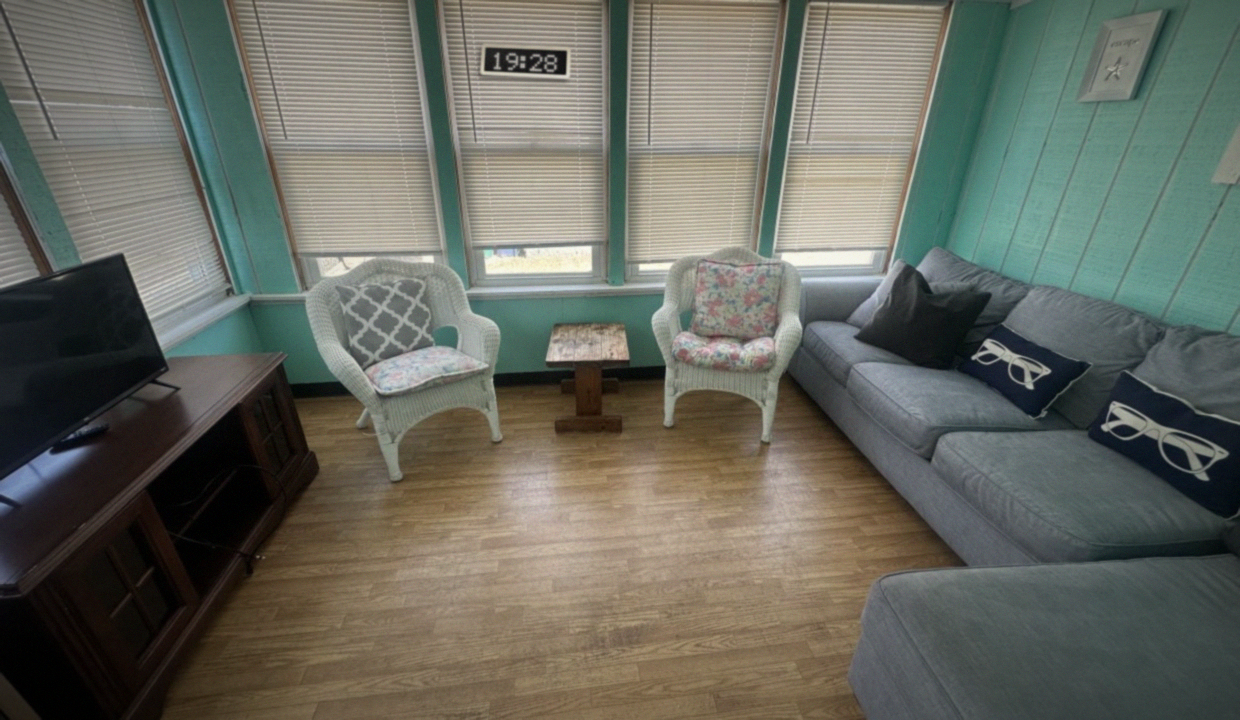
19:28
